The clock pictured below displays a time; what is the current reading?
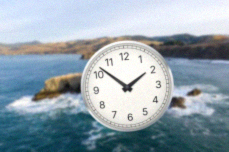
1:52
